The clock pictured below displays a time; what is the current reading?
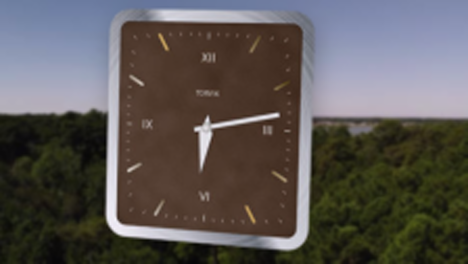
6:13
